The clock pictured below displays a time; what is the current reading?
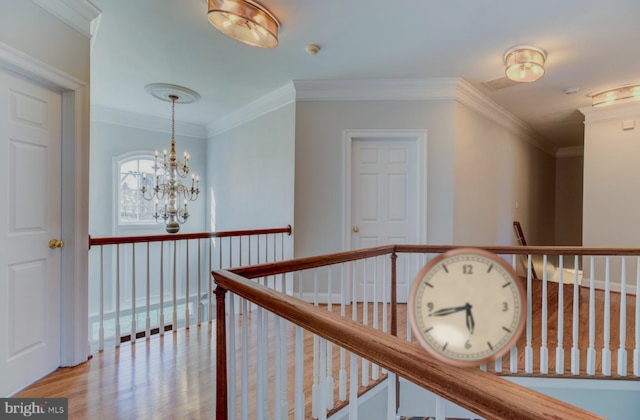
5:43
